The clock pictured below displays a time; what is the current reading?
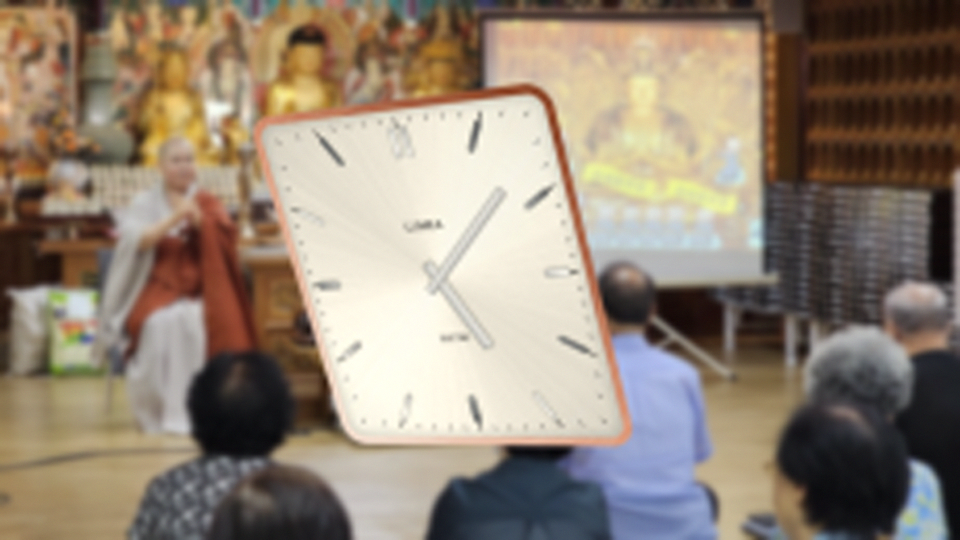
5:08
